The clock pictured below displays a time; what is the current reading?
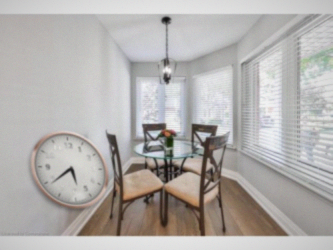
5:39
